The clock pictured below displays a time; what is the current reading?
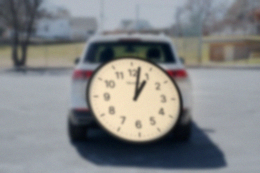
1:02
